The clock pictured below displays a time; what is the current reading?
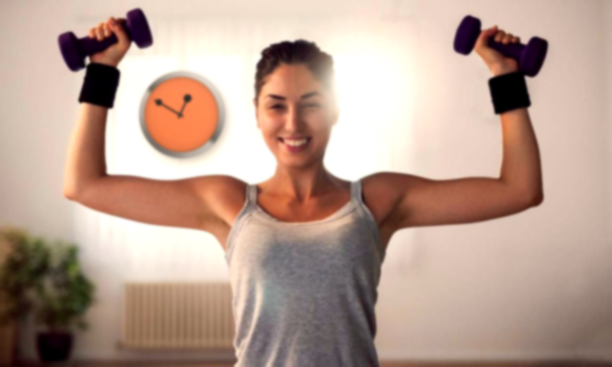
12:50
